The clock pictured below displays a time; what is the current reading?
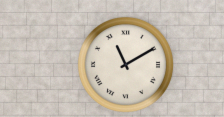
11:10
